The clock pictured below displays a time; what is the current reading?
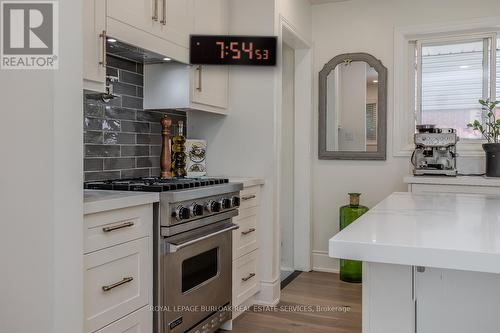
7:54:53
